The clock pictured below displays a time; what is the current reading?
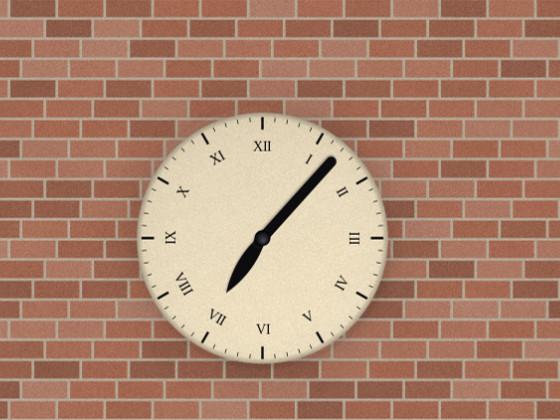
7:07
